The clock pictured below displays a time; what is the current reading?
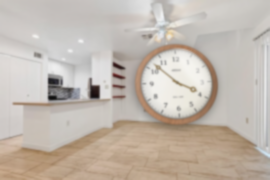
3:52
